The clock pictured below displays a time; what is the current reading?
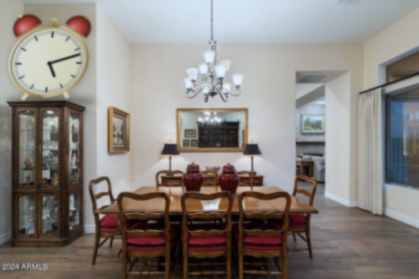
5:12
